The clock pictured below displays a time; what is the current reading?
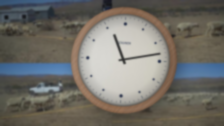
11:13
